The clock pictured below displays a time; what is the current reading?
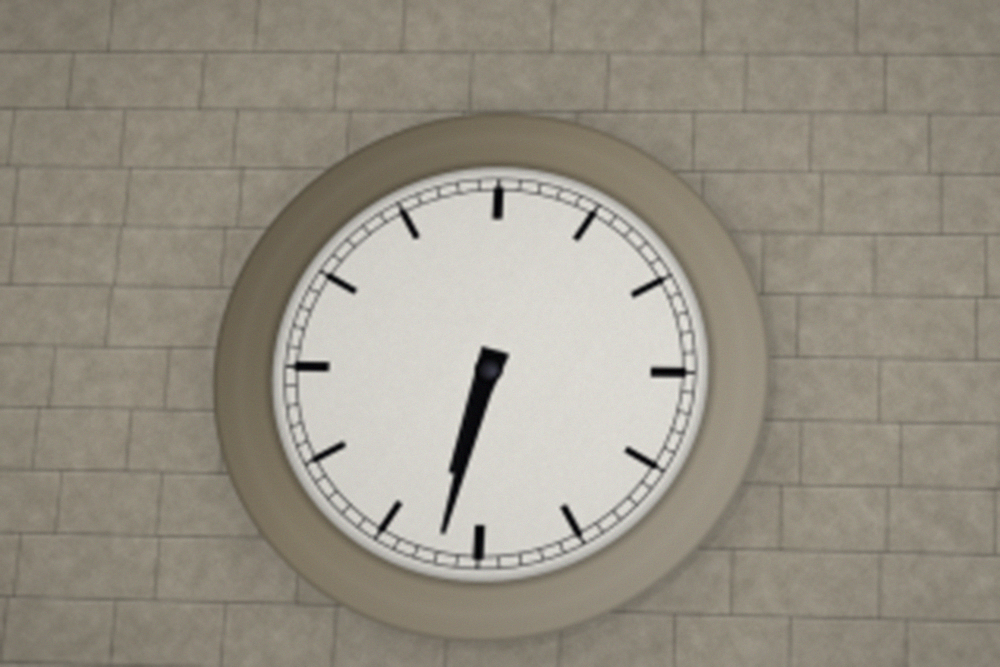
6:32
